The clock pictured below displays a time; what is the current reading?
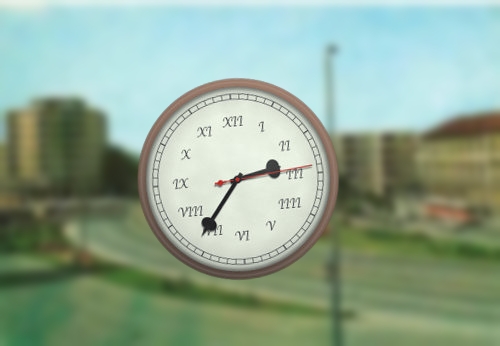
2:36:14
